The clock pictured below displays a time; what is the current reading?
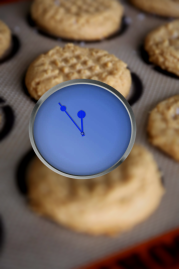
11:54
